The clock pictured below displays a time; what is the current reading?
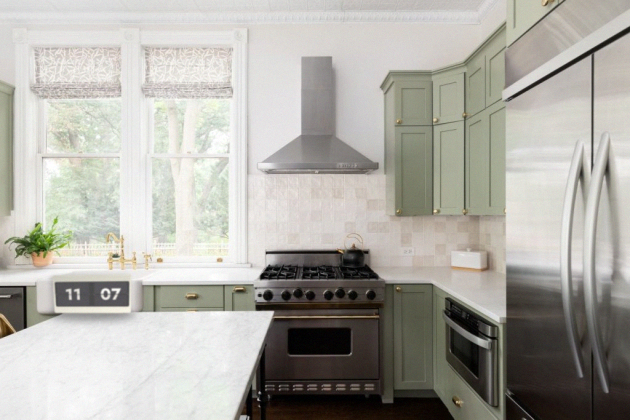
11:07
